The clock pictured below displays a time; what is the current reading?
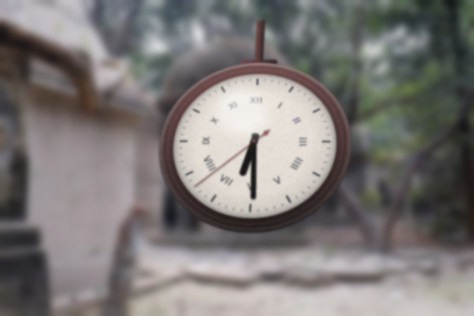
6:29:38
